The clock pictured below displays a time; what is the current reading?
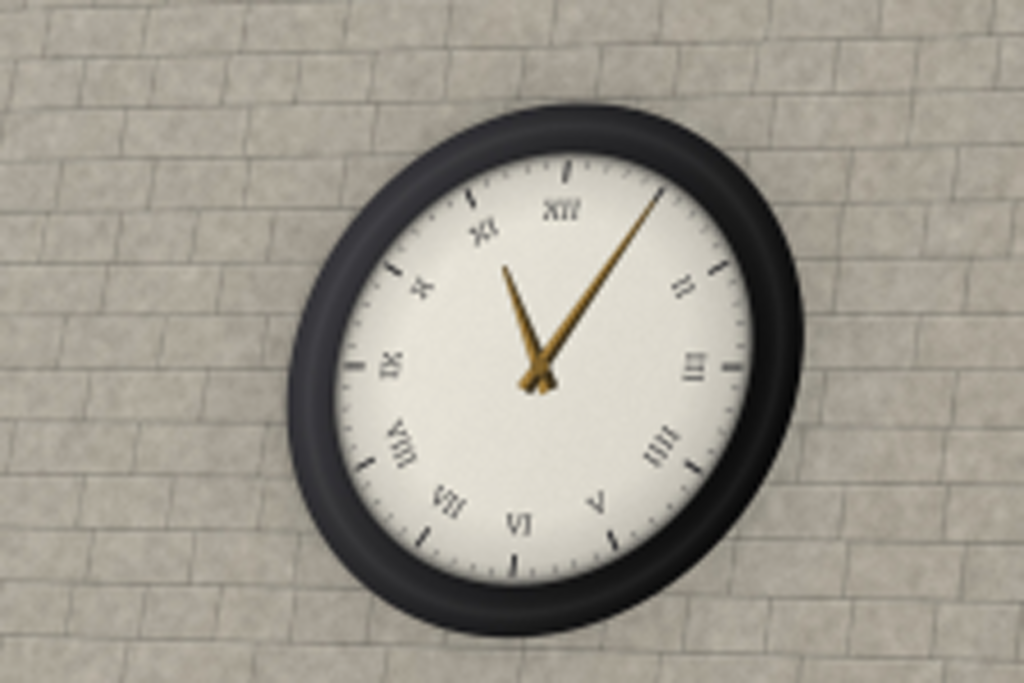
11:05
